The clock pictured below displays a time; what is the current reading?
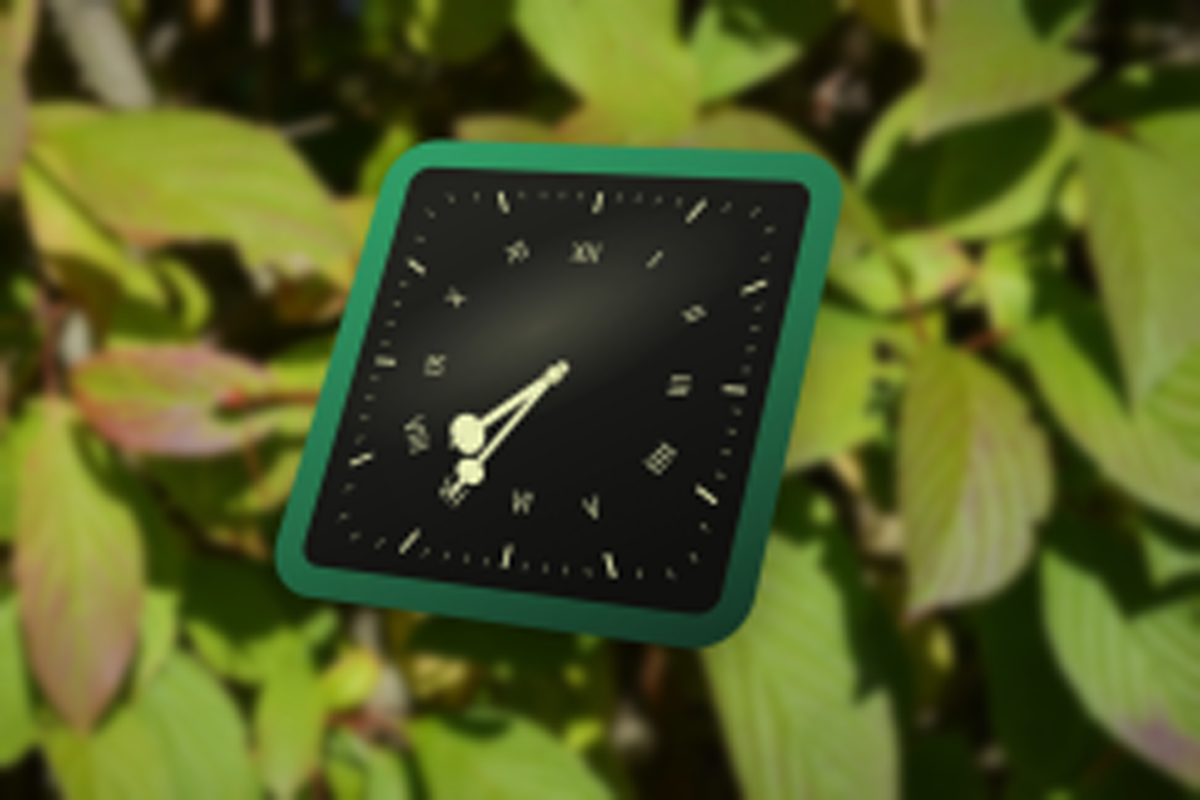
7:35
